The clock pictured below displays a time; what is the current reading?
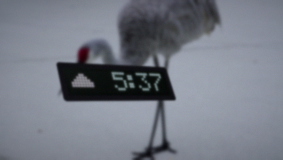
5:37
